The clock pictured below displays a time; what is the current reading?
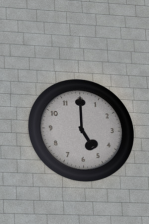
5:00
